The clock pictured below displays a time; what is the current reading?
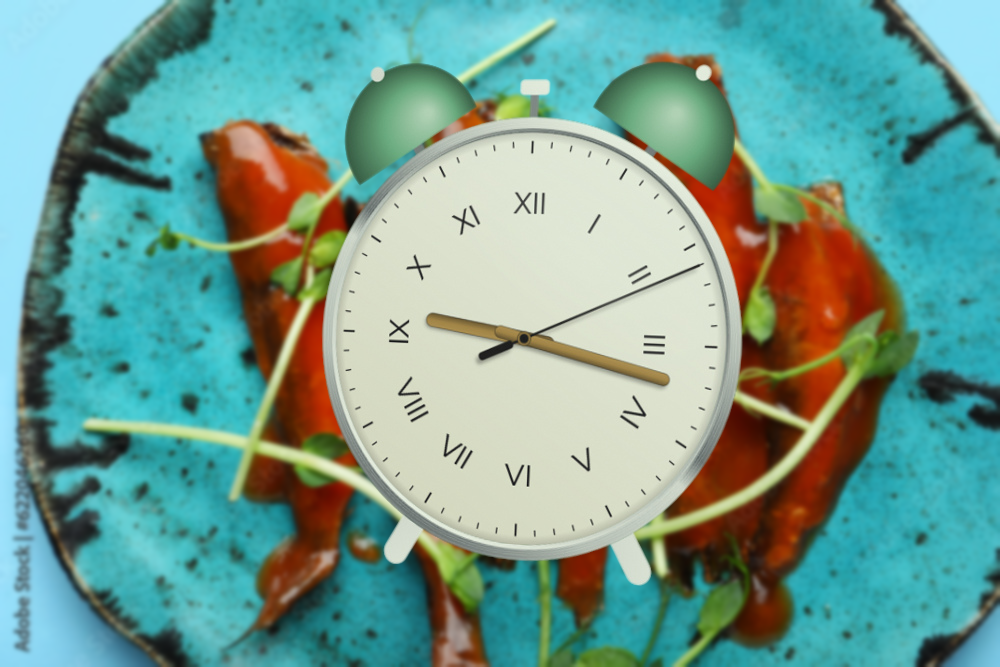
9:17:11
